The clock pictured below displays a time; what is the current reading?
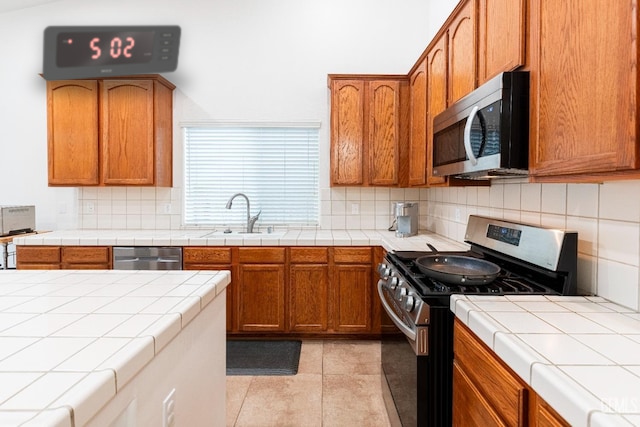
5:02
